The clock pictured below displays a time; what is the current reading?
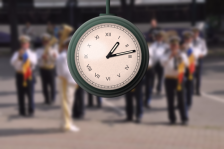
1:13
